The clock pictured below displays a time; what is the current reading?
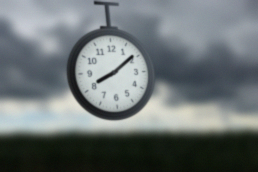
8:09
